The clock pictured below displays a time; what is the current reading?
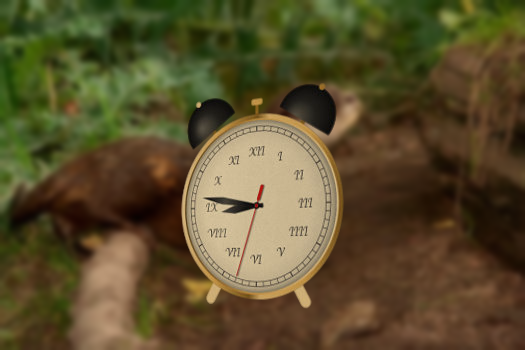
8:46:33
